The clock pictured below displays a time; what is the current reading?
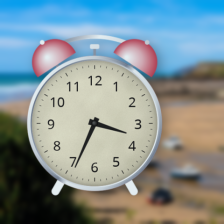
3:34
